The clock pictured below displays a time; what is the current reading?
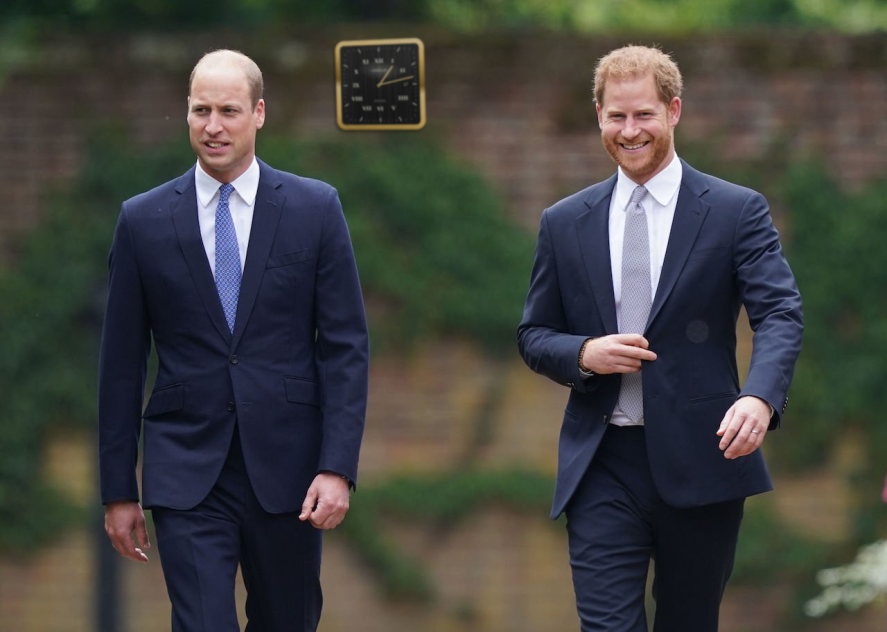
1:13
